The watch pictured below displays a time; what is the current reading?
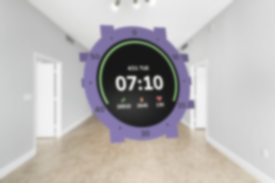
7:10
